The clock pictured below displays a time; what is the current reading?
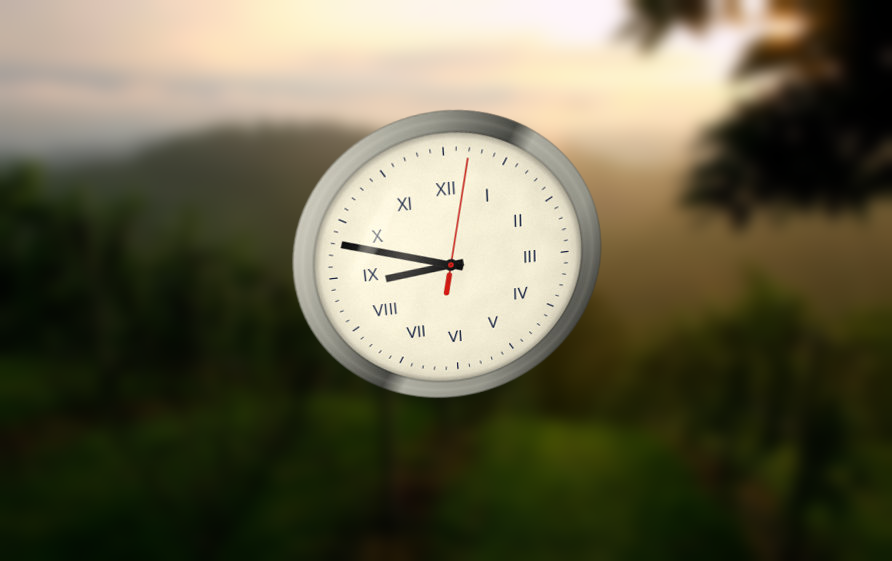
8:48:02
